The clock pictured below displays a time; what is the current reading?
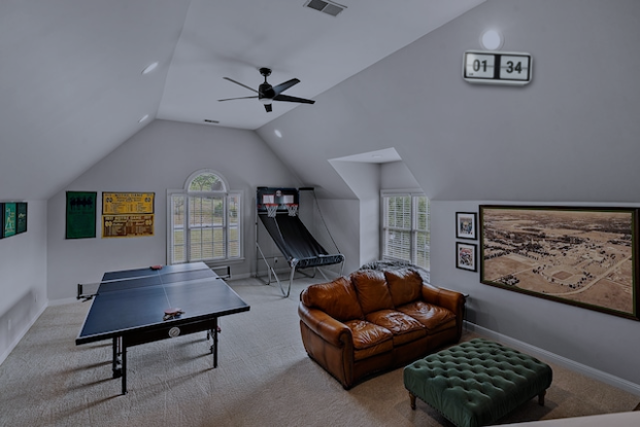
1:34
